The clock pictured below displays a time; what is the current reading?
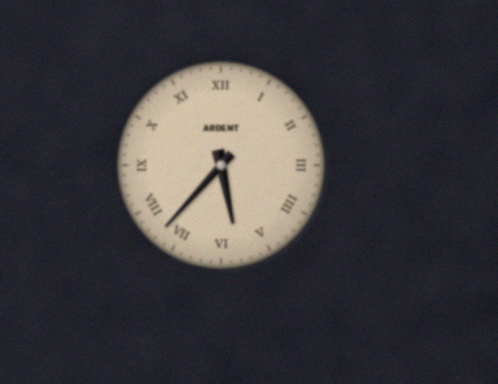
5:37
